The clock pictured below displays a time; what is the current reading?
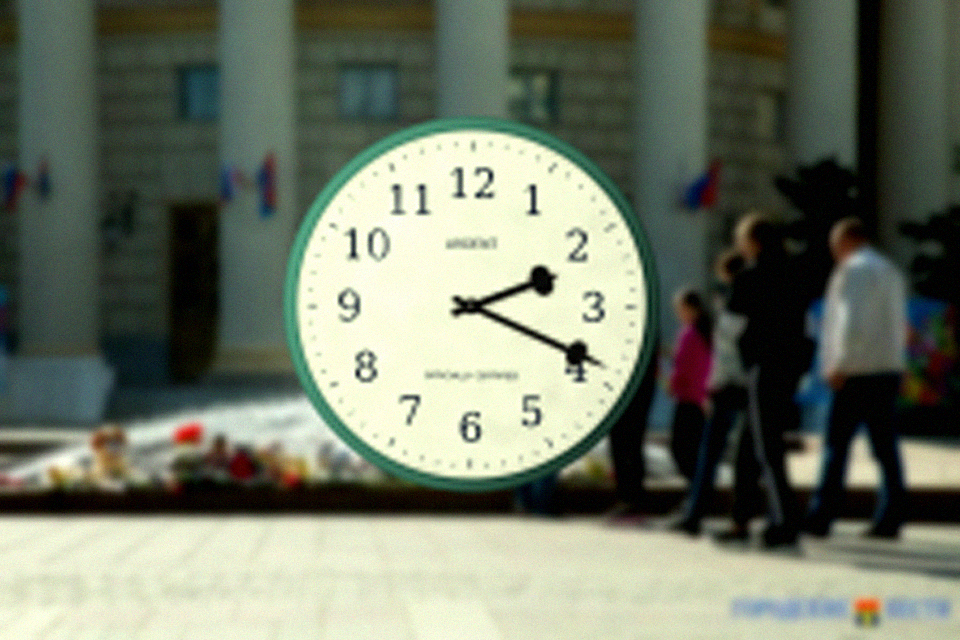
2:19
